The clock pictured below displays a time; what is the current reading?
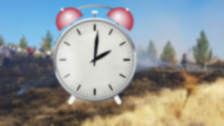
2:01
